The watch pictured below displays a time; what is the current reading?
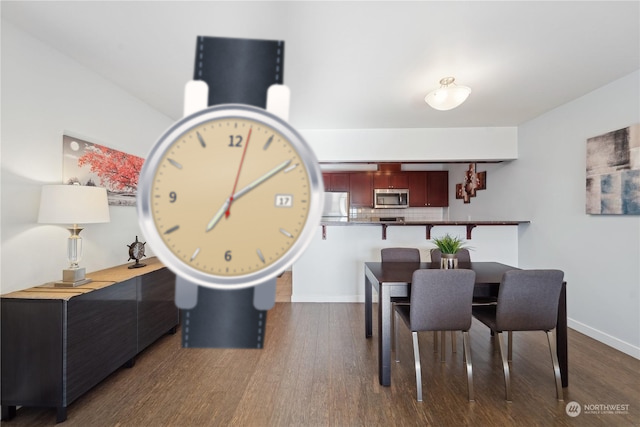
7:09:02
